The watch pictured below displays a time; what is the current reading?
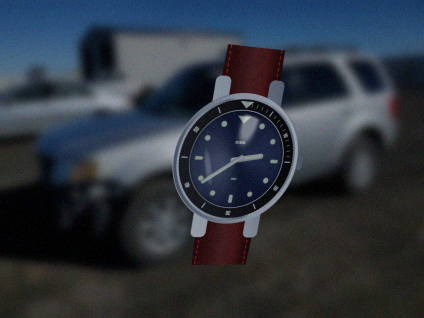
2:39
